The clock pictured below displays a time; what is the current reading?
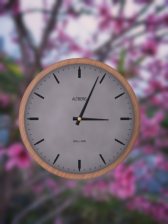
3:04
